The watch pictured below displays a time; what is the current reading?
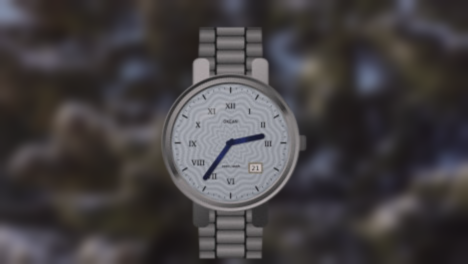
2:36
